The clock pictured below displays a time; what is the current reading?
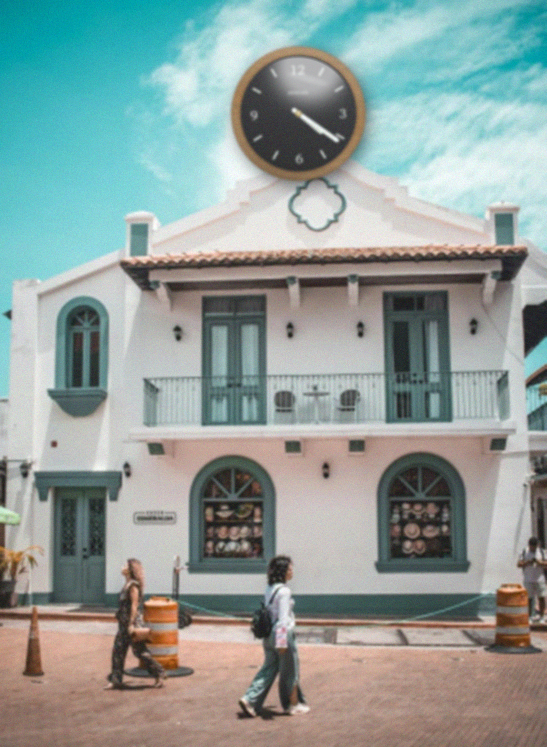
4:21
